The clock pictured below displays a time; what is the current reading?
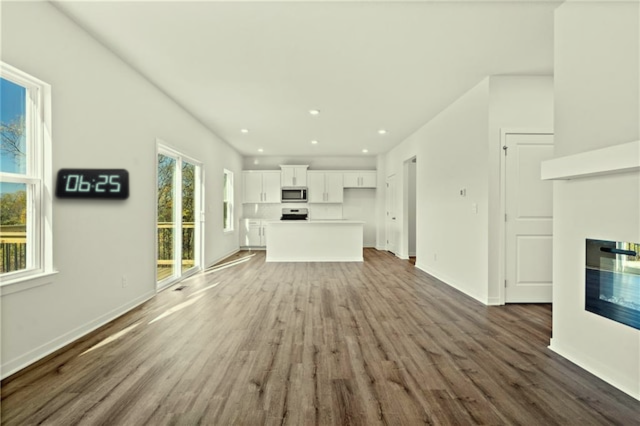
6:25
